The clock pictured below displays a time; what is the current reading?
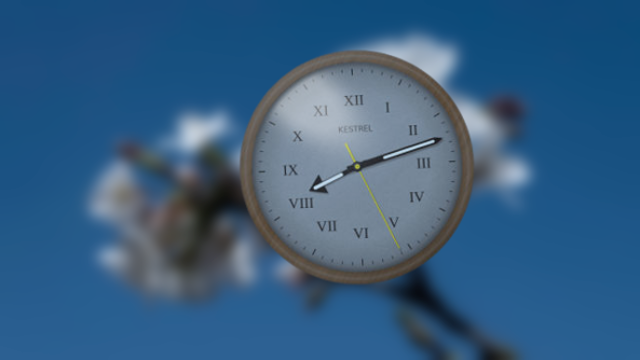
8:12:26
